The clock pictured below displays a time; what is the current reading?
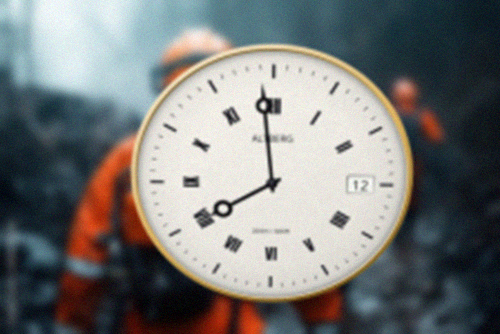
7:59
